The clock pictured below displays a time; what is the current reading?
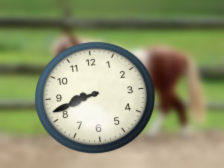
8:42
